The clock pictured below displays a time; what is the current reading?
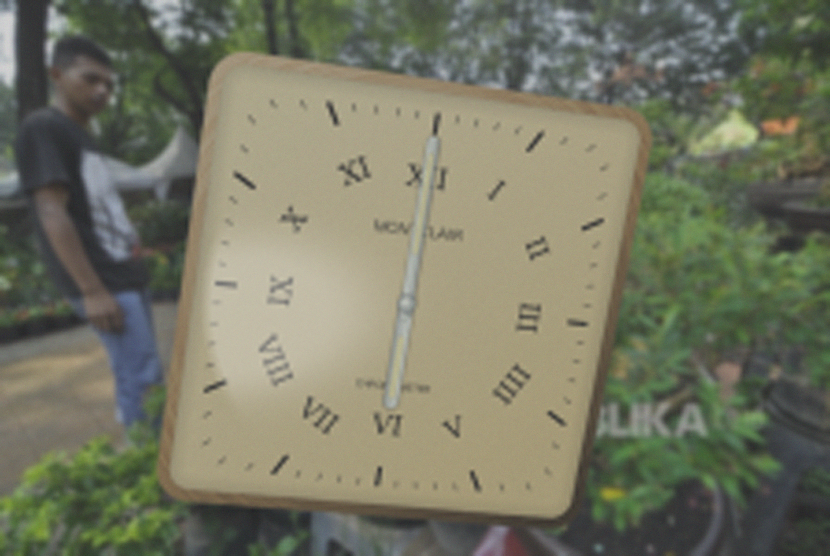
6:00
